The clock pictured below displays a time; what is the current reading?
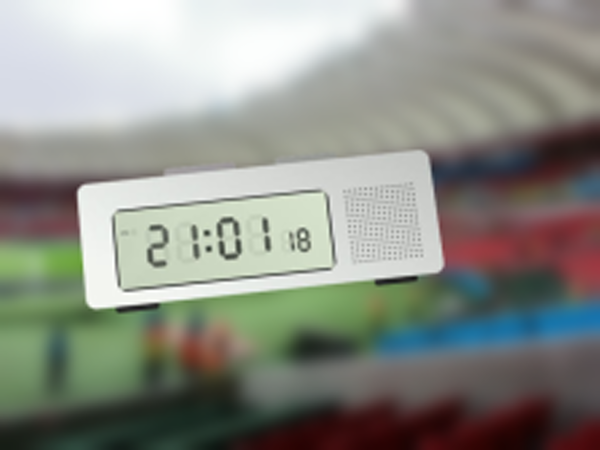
21:01:18
